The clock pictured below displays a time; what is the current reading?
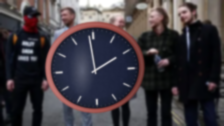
1:59
